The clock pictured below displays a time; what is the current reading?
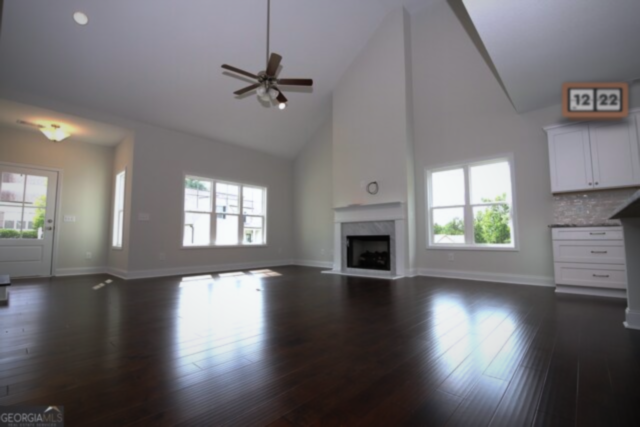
12:22
